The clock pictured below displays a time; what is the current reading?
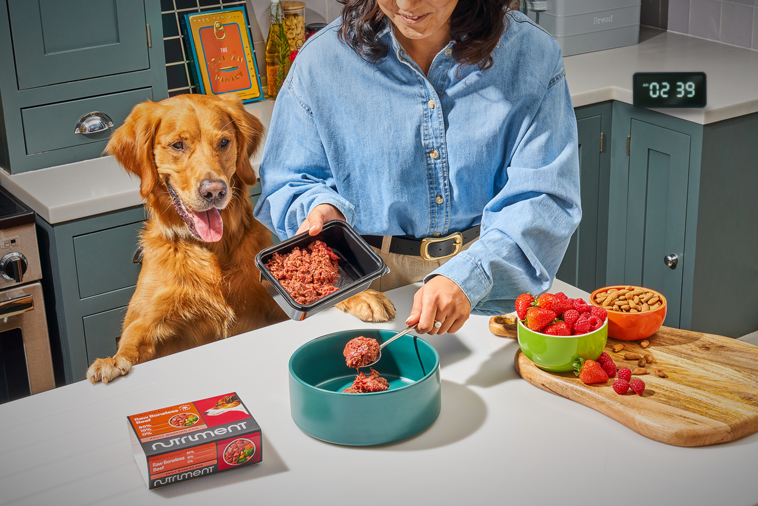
2:39
